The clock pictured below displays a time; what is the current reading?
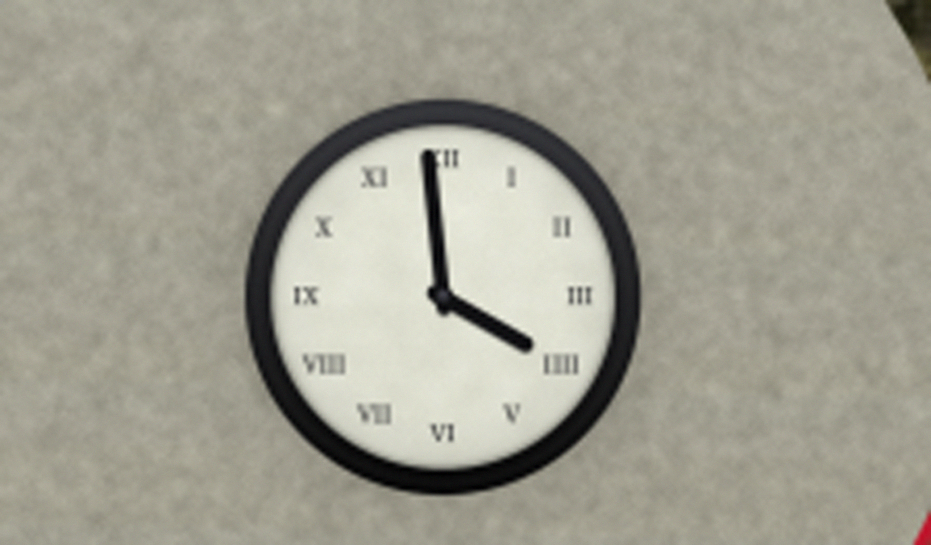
3:59
